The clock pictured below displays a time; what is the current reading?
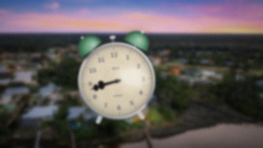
8:43
